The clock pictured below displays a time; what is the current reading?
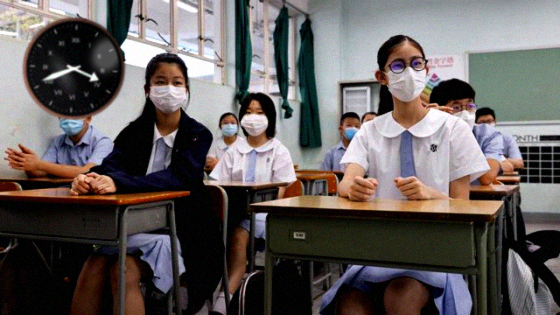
3:41
